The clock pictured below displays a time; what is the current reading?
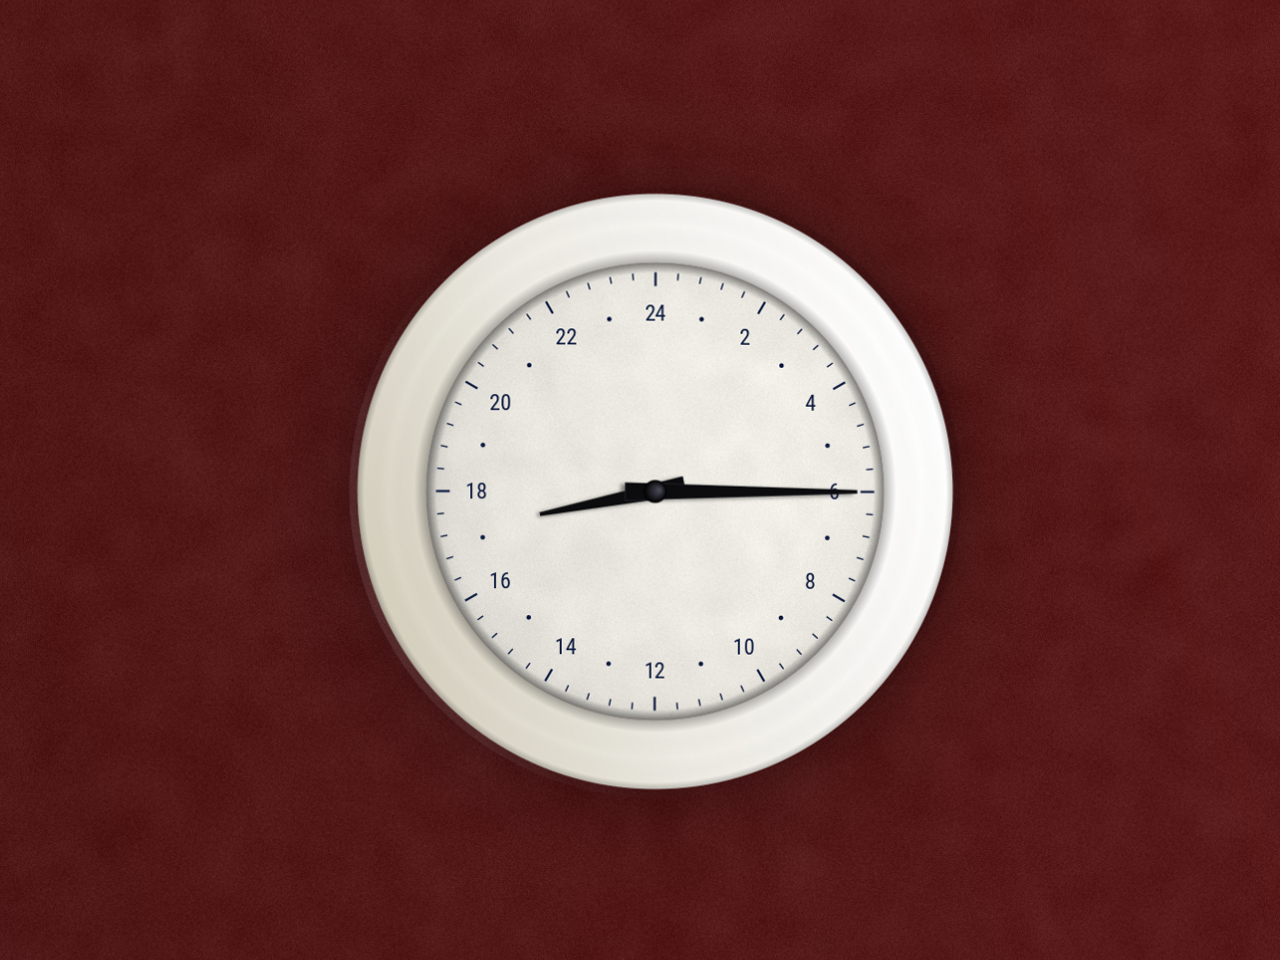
17:15
